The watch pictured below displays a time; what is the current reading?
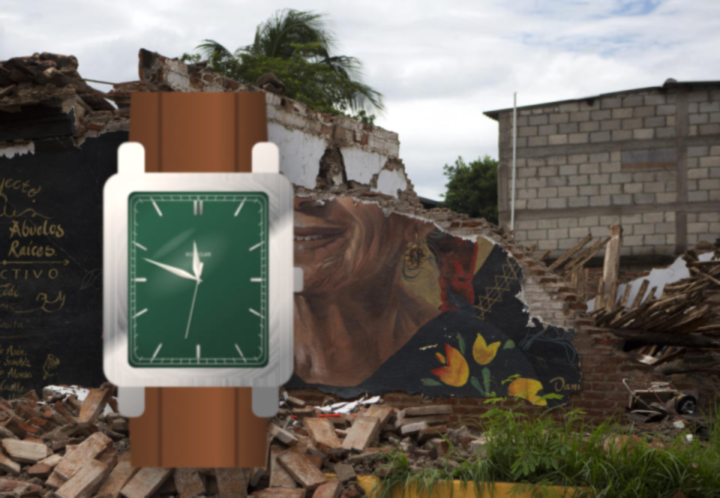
11:48:32
